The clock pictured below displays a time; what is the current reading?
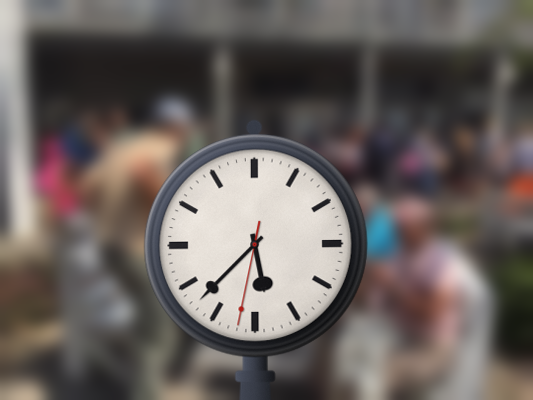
5:37:32
